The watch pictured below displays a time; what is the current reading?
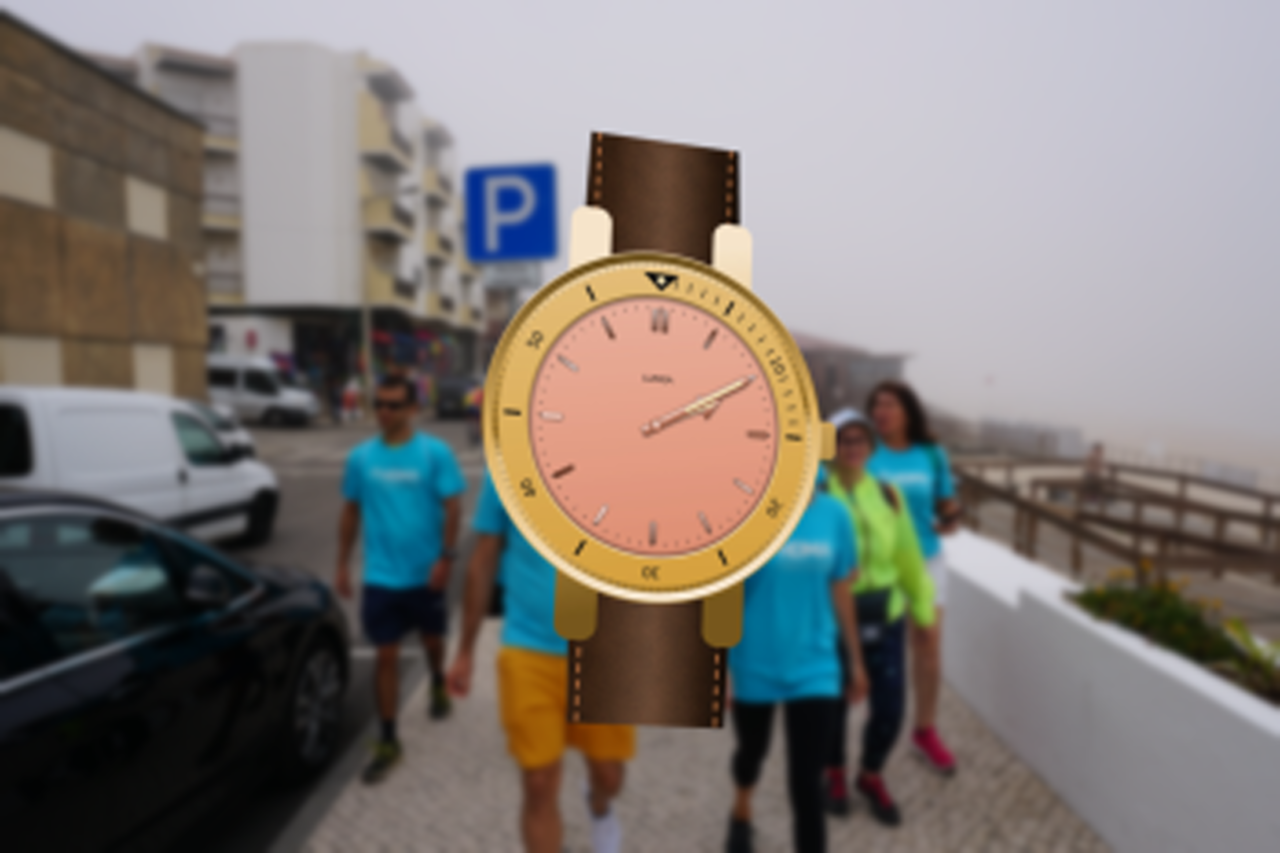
2:10
